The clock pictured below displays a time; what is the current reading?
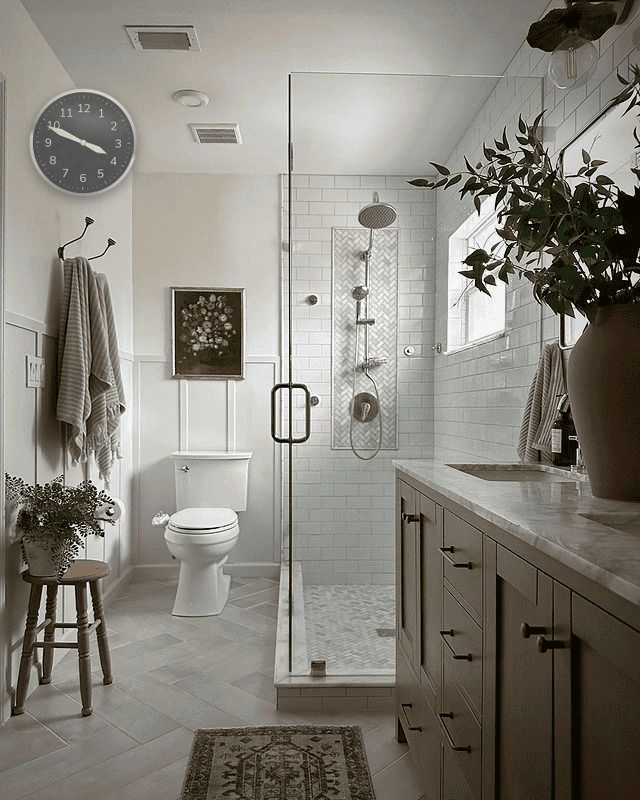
3:49
